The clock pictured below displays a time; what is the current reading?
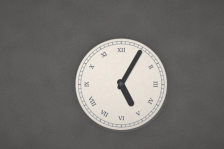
5:05
